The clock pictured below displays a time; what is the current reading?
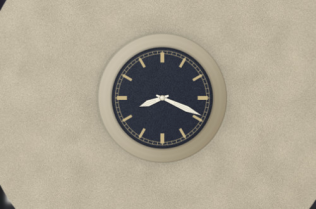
8:19
